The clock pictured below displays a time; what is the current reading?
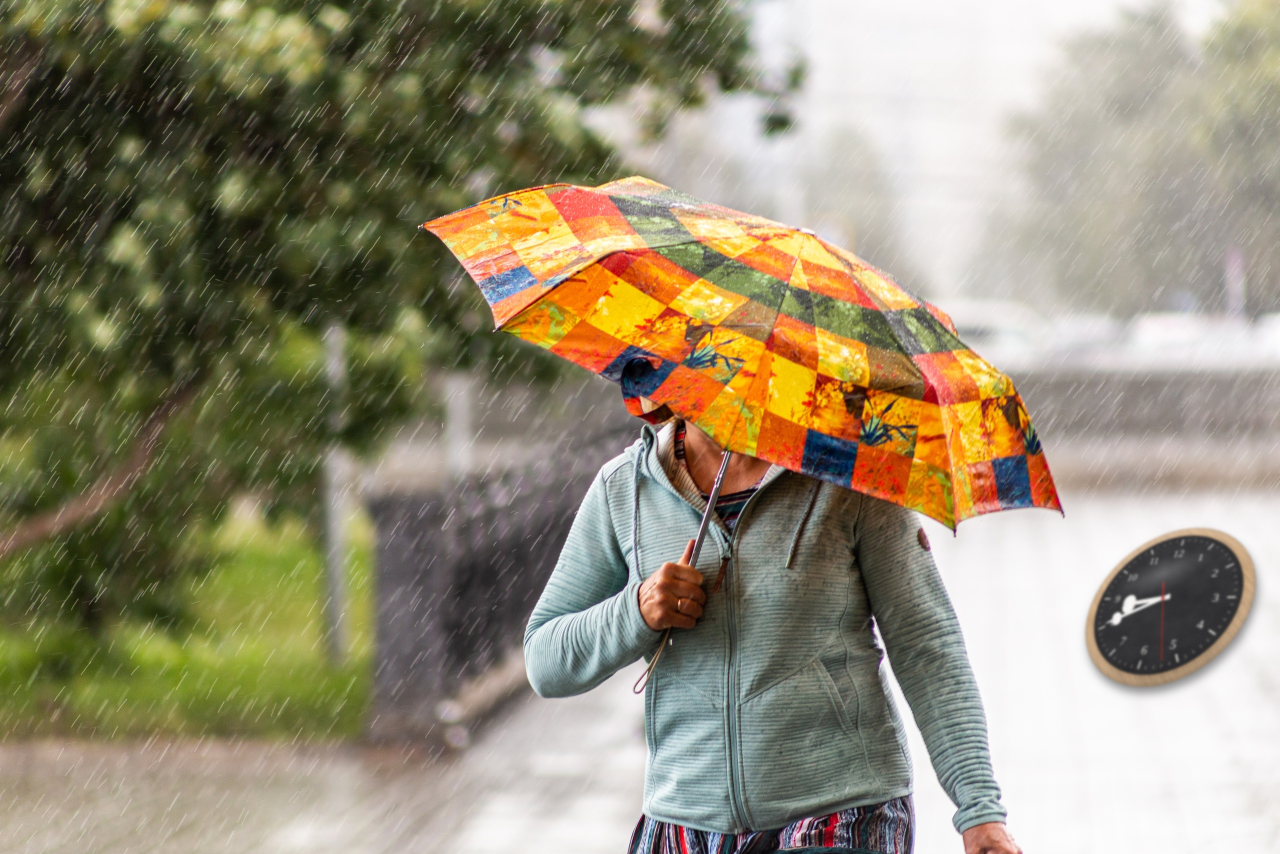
8:40:27
